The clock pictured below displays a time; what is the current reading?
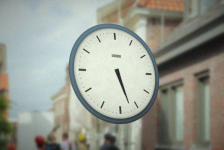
5:27
